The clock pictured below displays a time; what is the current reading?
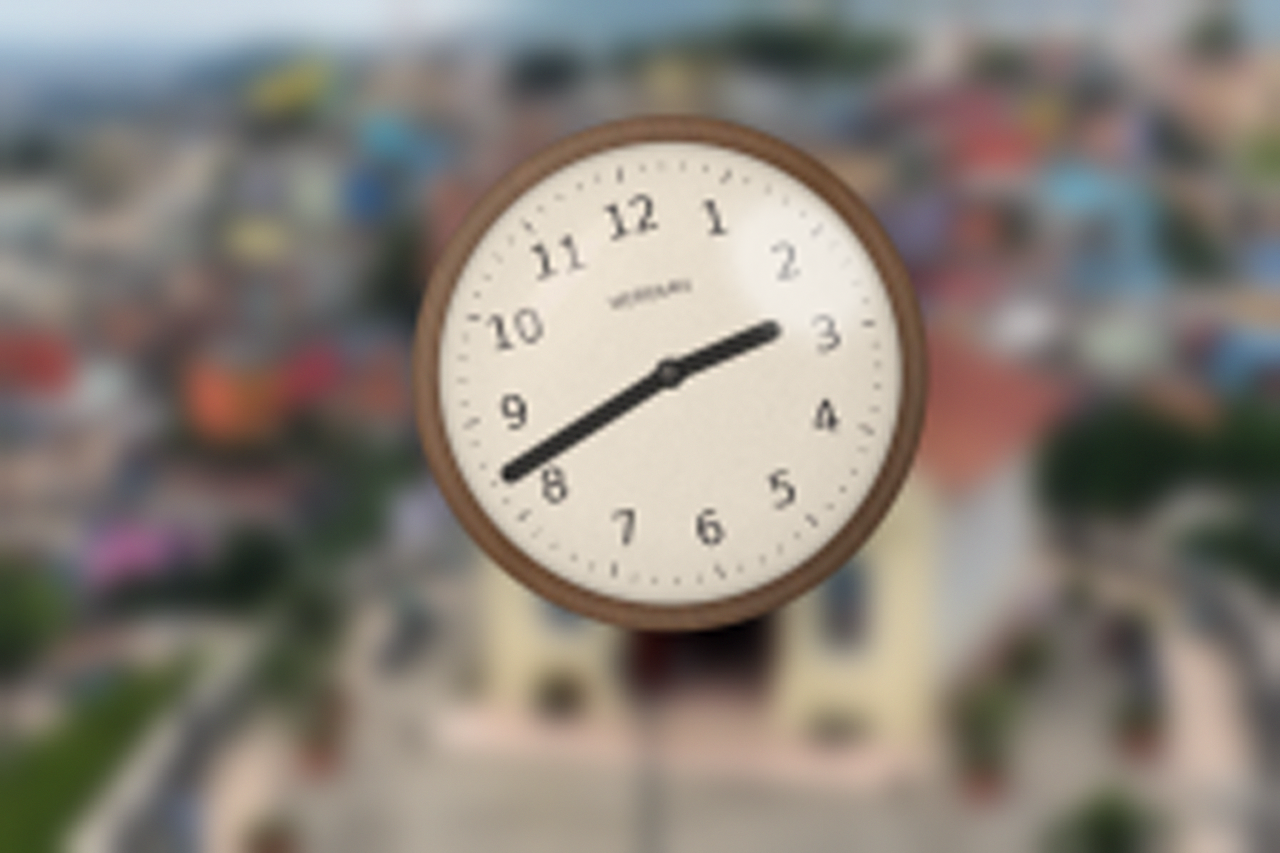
2:42
